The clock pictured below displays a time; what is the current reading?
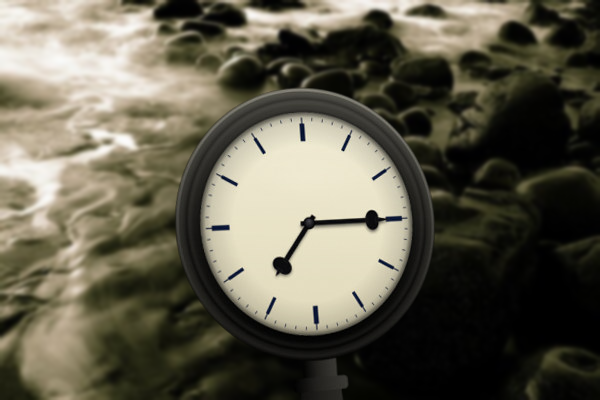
7:15
